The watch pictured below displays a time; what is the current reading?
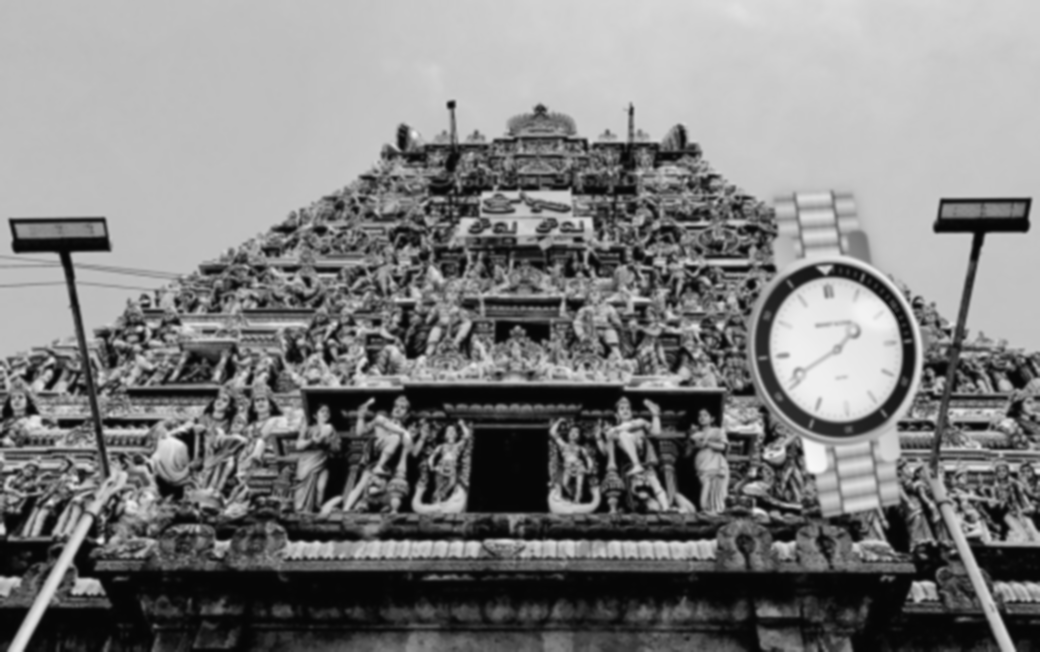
1:41
